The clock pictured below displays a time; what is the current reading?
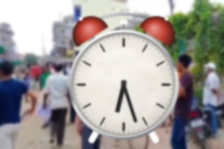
6:27
